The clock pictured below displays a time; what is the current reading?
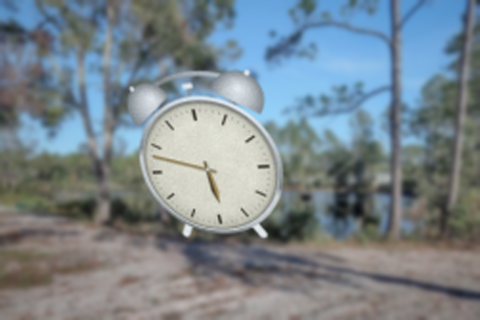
5:48
